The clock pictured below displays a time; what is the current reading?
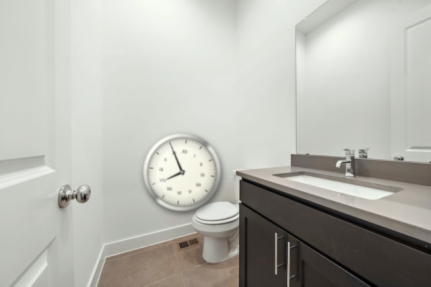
7:55
